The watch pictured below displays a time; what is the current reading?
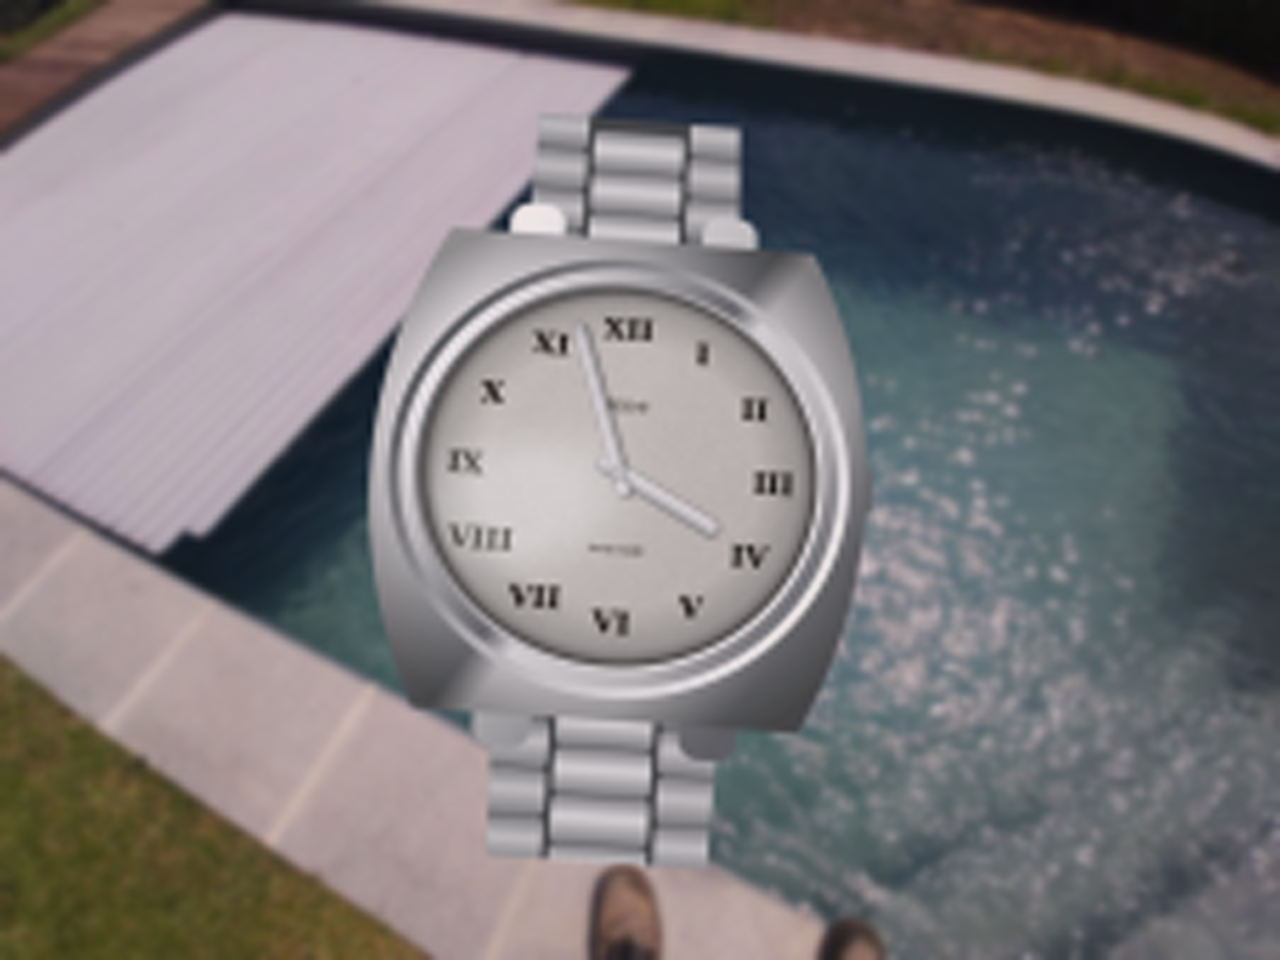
3:57
